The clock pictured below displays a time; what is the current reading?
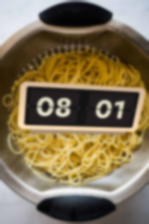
8:01
